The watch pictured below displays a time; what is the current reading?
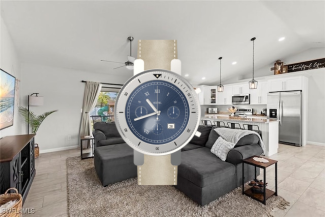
10:42
